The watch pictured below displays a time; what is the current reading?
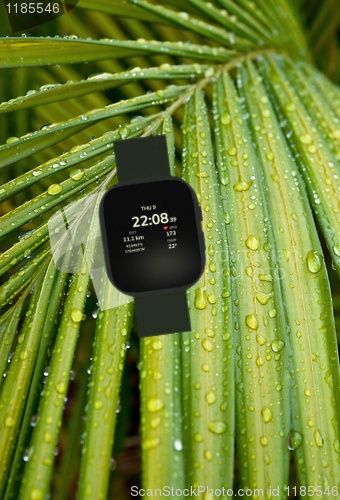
22:08
